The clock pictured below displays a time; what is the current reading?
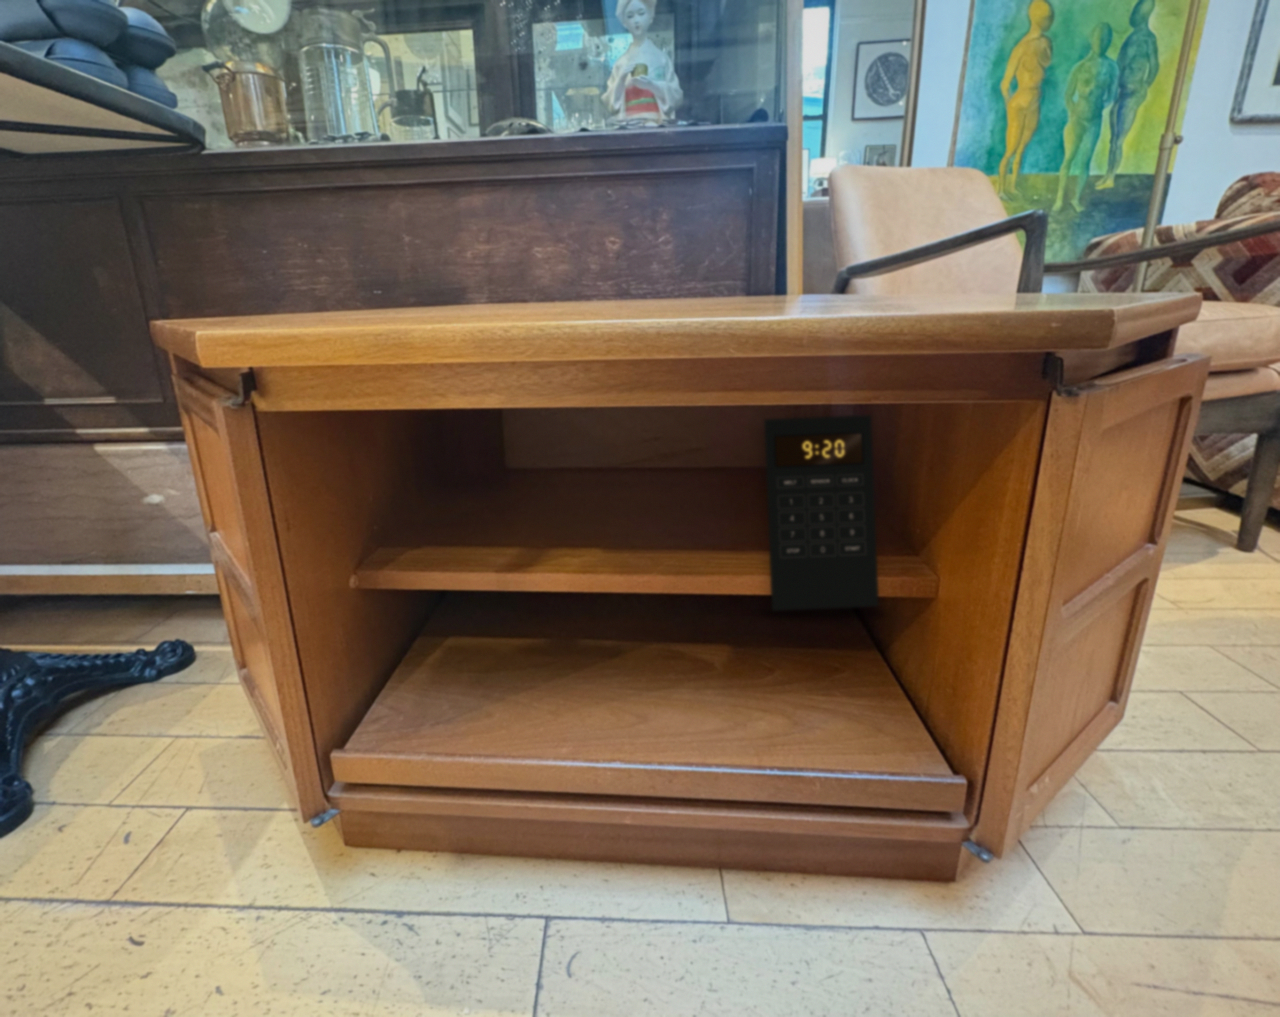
9:20
